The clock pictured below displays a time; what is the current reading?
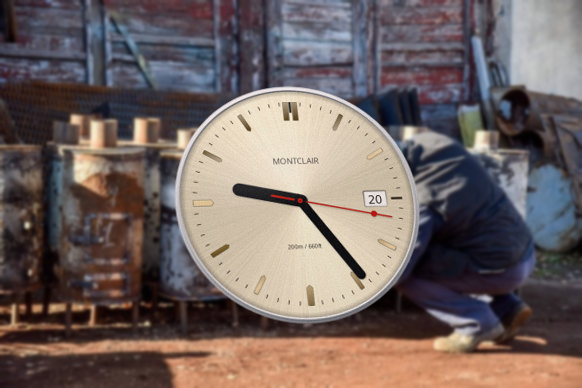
9:24:17
